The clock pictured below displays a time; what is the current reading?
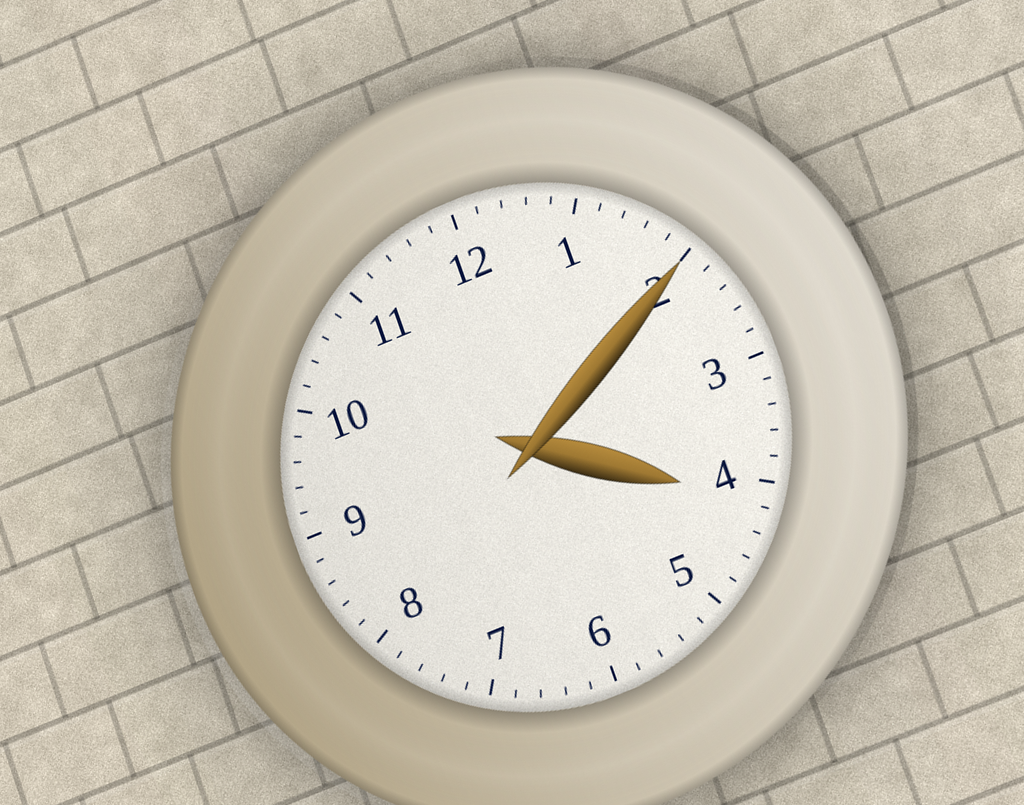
4:10
